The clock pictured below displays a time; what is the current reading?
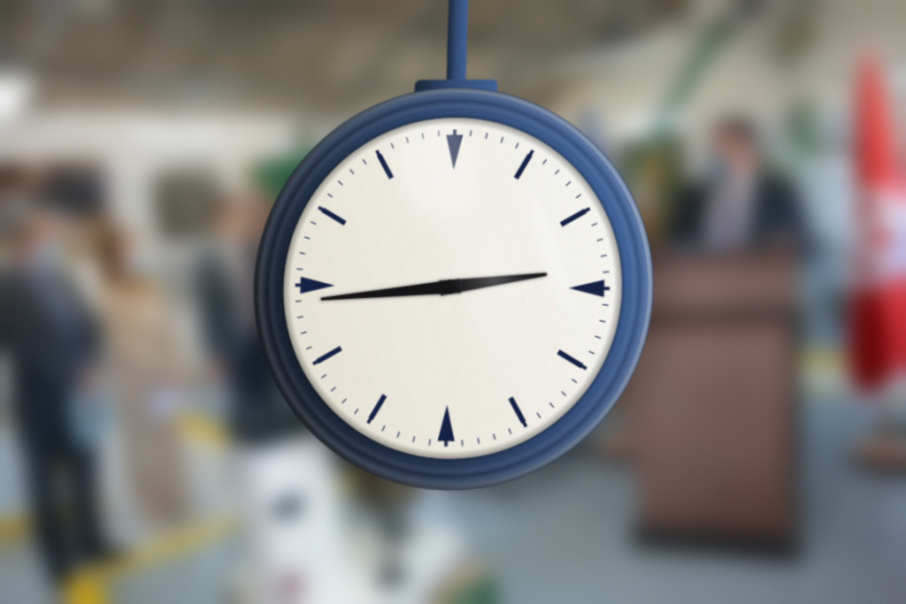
2:44
